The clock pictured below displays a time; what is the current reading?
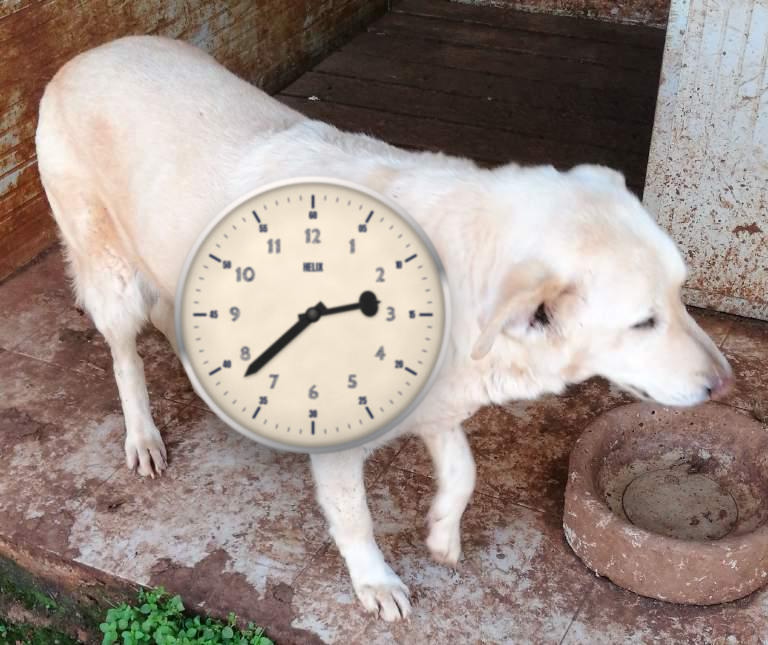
2:38
